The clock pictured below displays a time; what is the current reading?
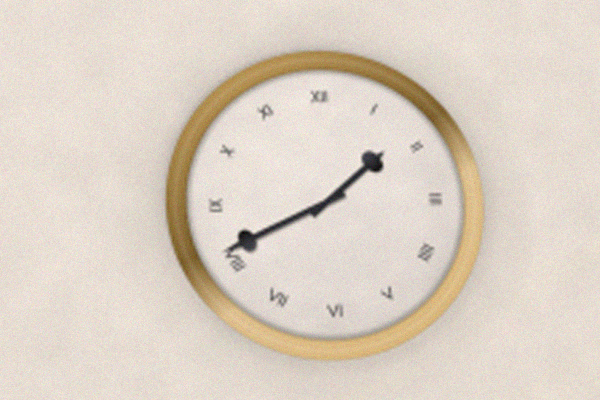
1:41
